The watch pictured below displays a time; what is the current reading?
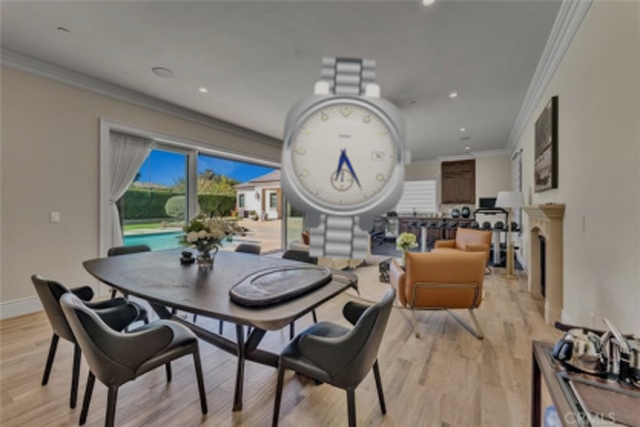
6:25
